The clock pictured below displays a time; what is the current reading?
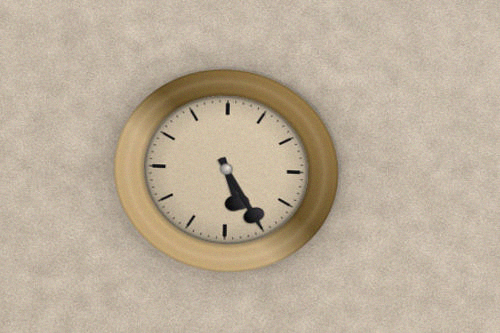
5:25
